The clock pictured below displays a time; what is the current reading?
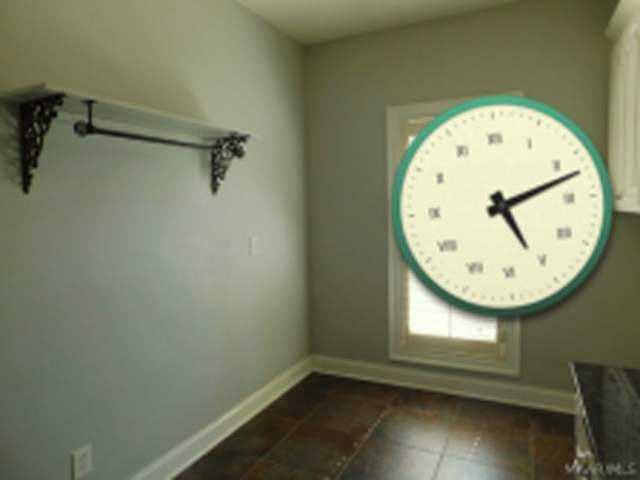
5:12
